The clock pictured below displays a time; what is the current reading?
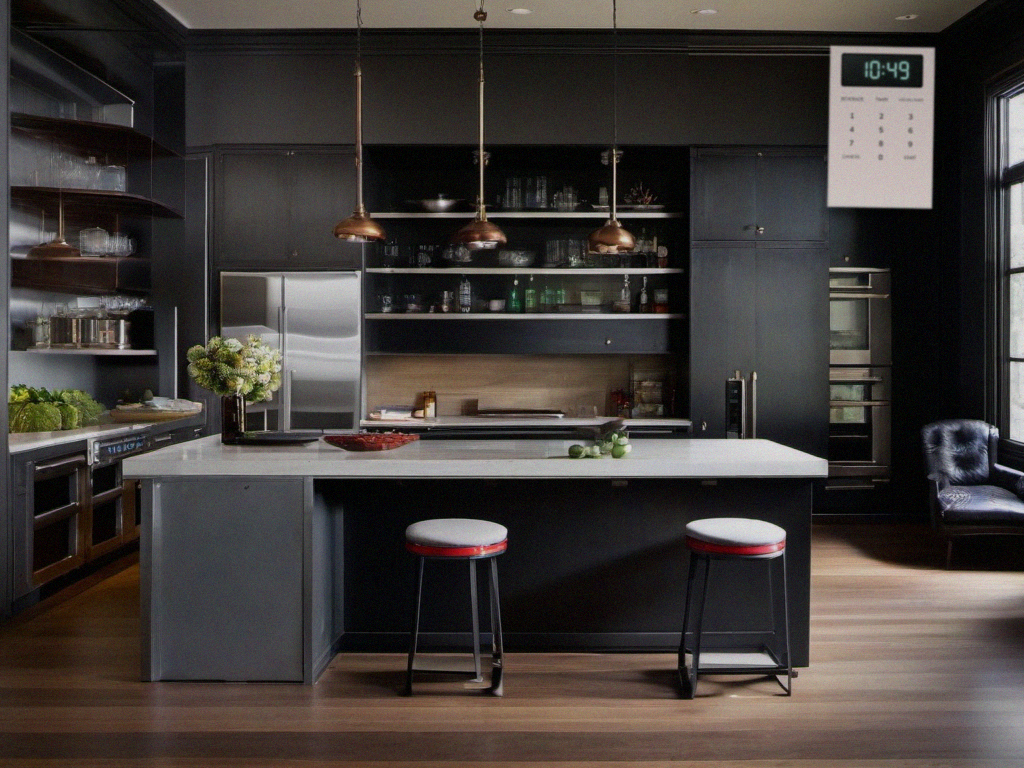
10:49
